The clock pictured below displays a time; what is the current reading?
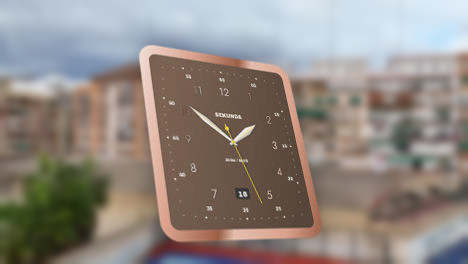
1:51:27
